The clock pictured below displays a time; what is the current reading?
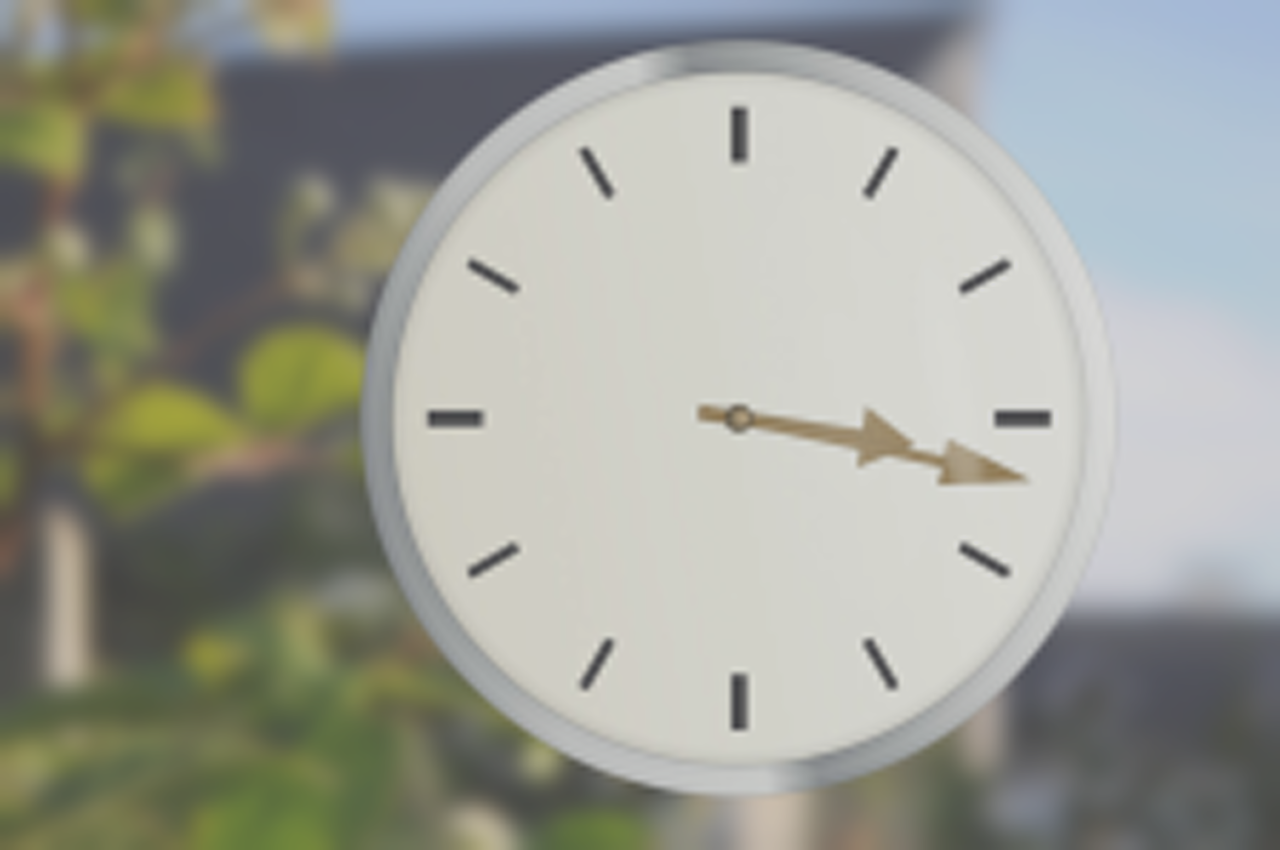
3:17
